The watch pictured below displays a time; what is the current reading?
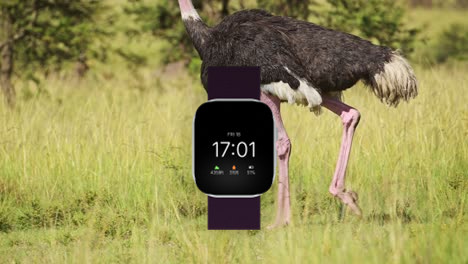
17:01
